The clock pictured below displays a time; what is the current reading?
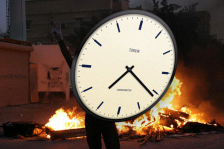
7:21
